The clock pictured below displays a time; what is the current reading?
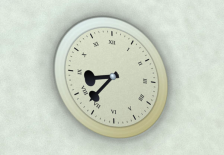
8:37
